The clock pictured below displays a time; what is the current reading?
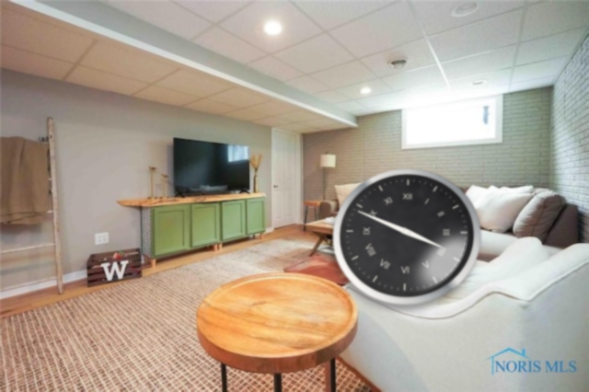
3:49
